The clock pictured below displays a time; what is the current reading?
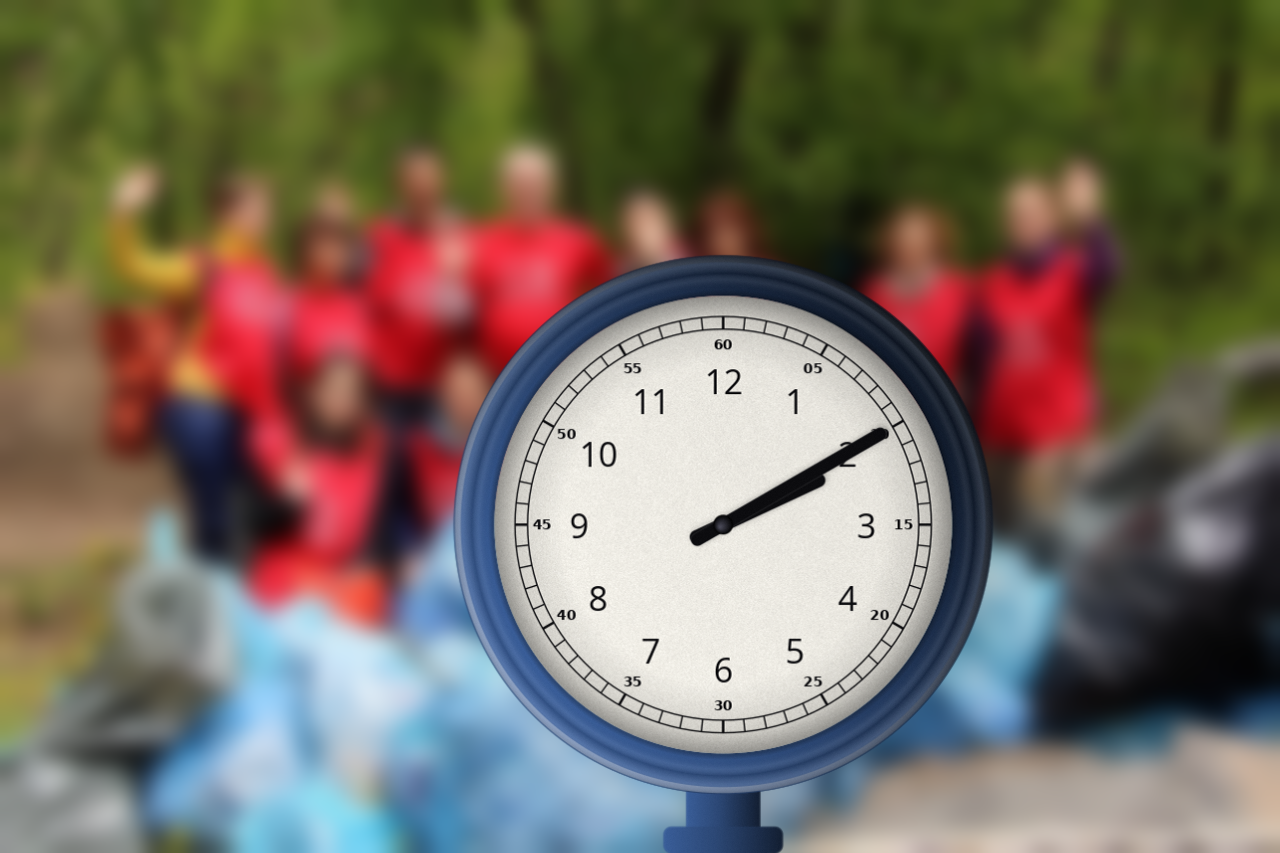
2:10
